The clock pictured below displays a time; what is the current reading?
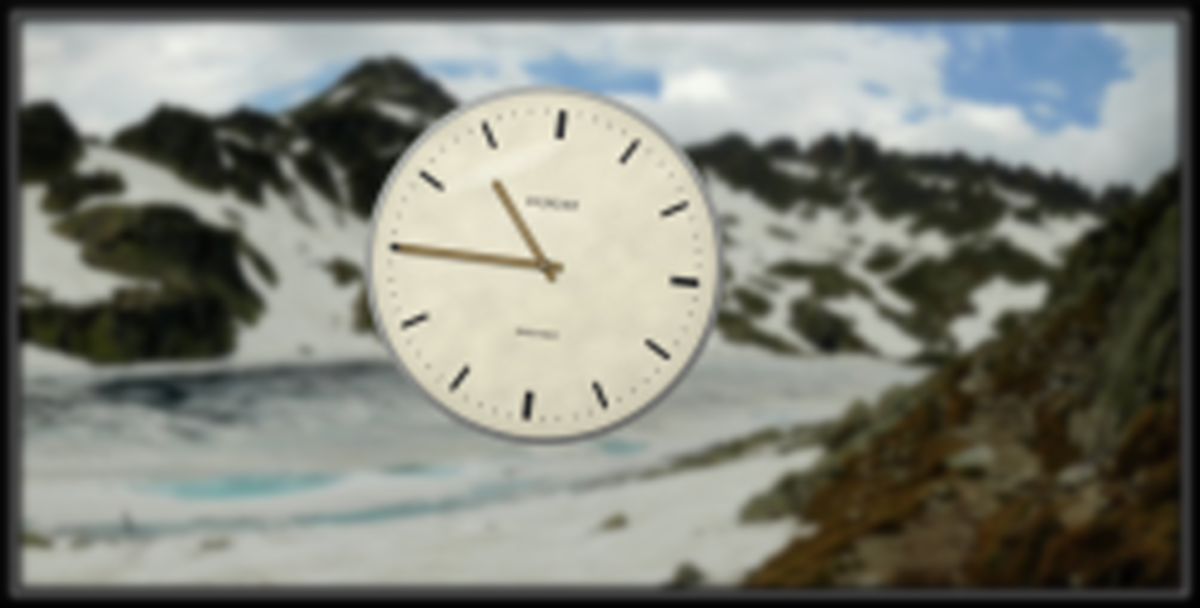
10:45
